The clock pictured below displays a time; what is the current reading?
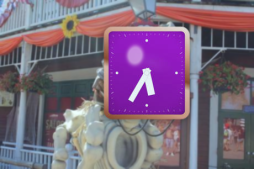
5:35
